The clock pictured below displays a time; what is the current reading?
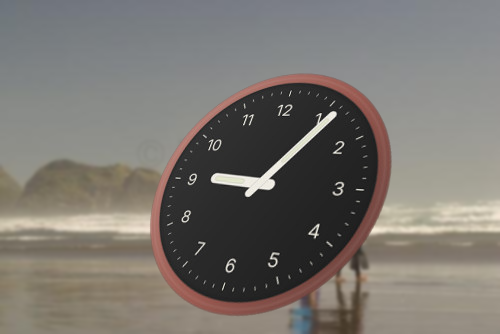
9:06
